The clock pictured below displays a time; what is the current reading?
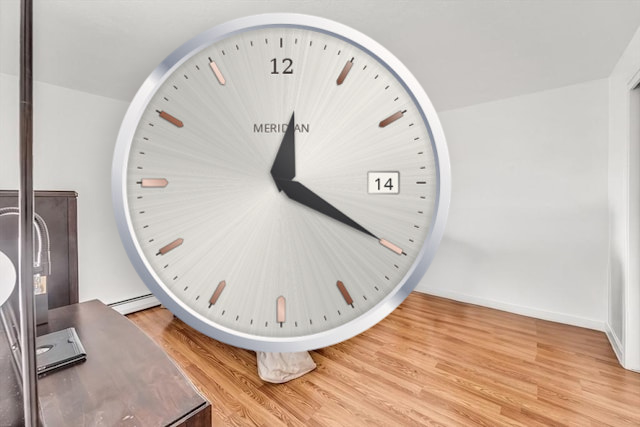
12:20
